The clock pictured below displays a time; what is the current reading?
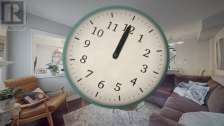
12:00
